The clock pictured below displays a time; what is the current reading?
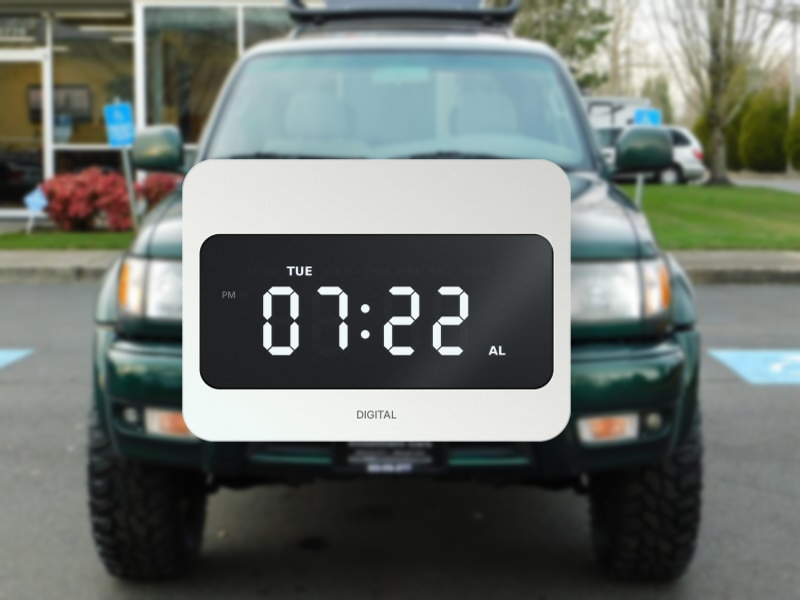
7:22
